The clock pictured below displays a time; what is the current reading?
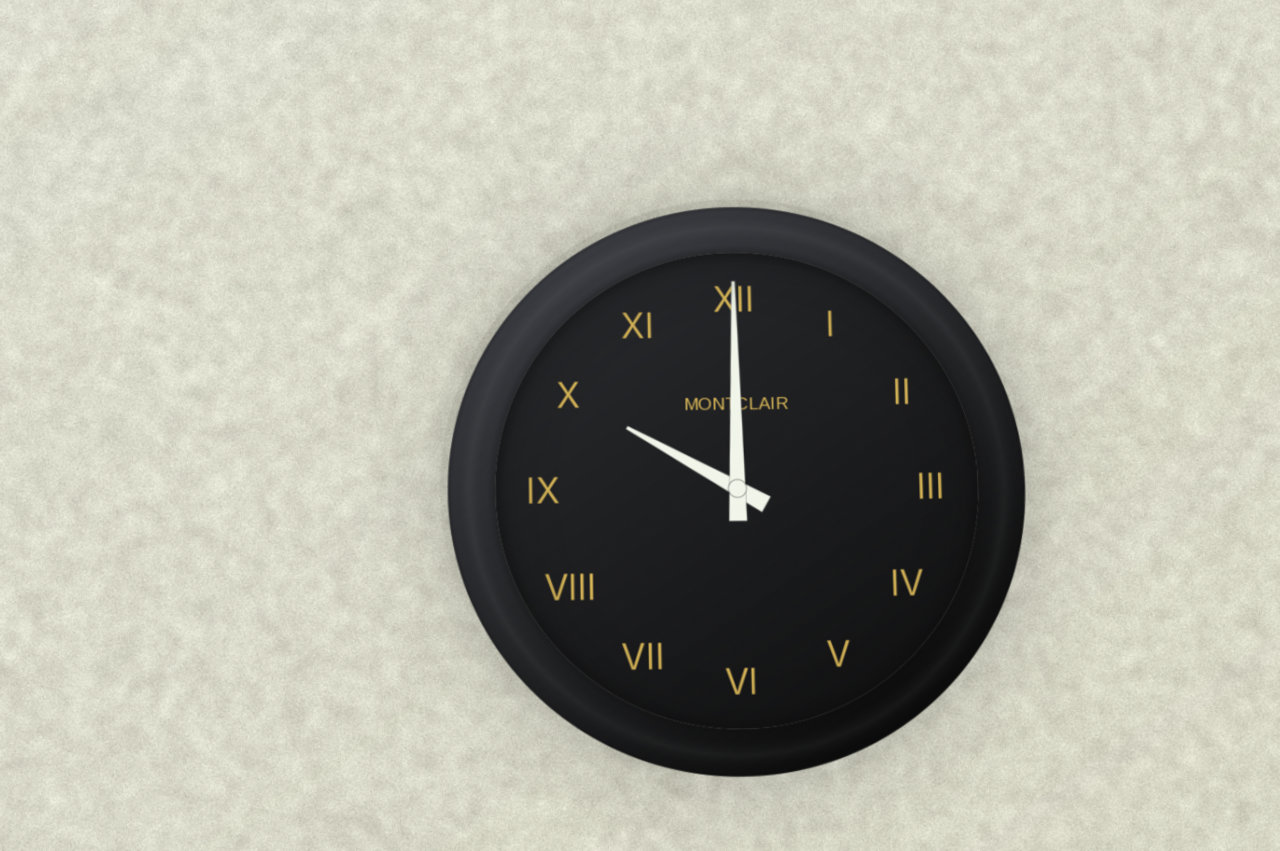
10:00
